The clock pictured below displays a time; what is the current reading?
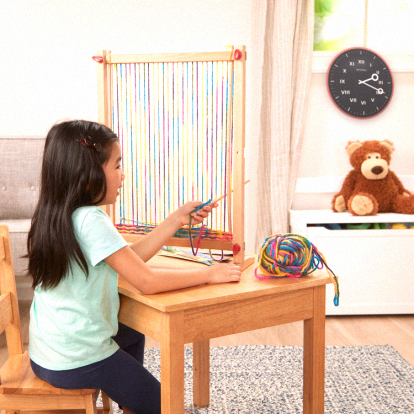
2:19
